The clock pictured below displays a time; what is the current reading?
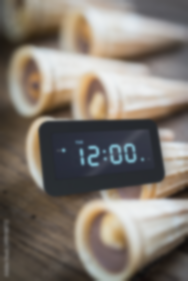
12:00
